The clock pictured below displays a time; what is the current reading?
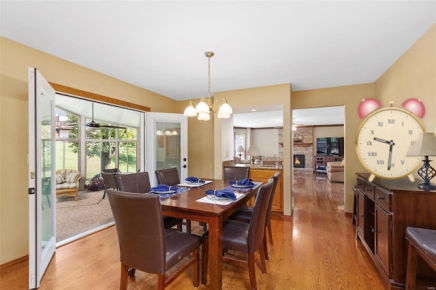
9:31
